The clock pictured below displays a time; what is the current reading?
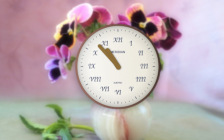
10:53
